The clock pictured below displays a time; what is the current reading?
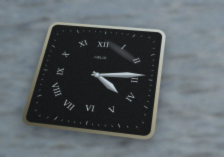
4:14
